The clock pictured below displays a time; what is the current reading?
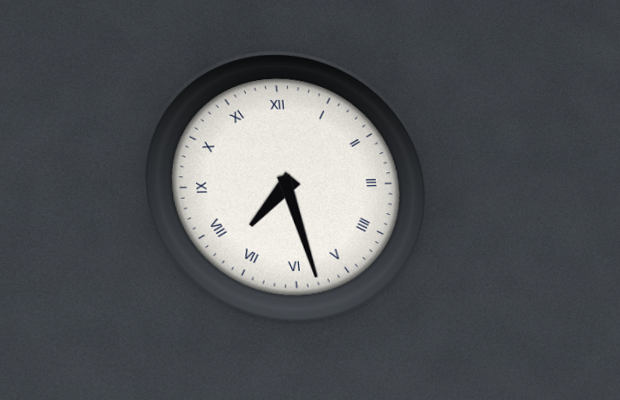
7:28
